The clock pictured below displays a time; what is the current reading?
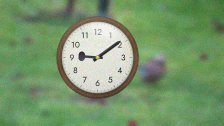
9:09
